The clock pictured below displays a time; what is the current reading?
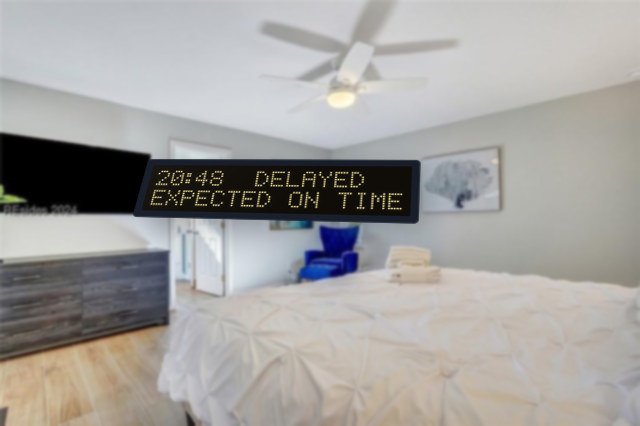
20:48
